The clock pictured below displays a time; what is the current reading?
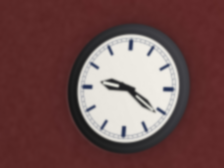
9:21
